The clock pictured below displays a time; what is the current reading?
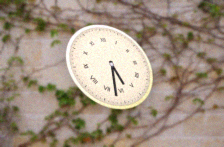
5:32
